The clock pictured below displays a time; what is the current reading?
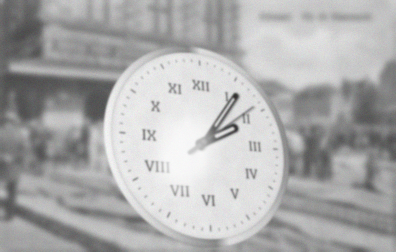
2:06:09
